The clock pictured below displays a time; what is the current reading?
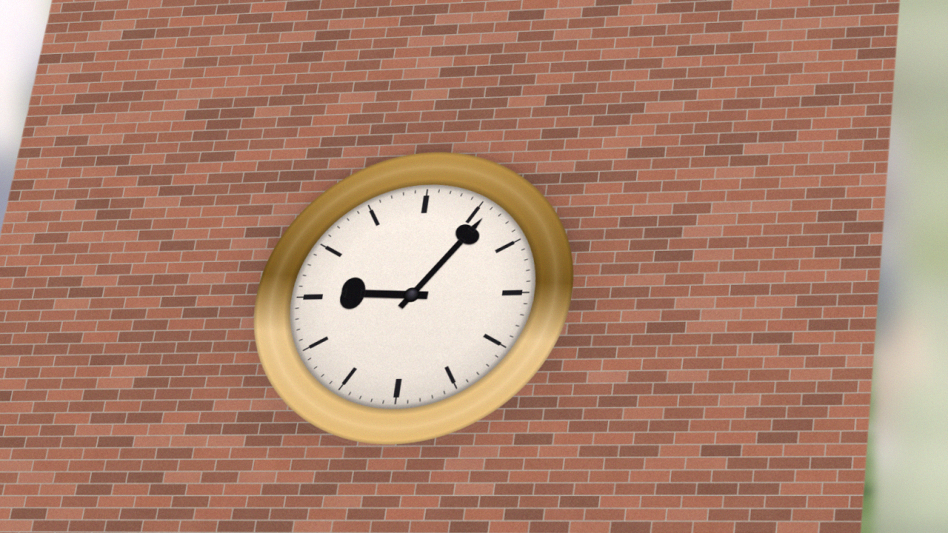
9:06
